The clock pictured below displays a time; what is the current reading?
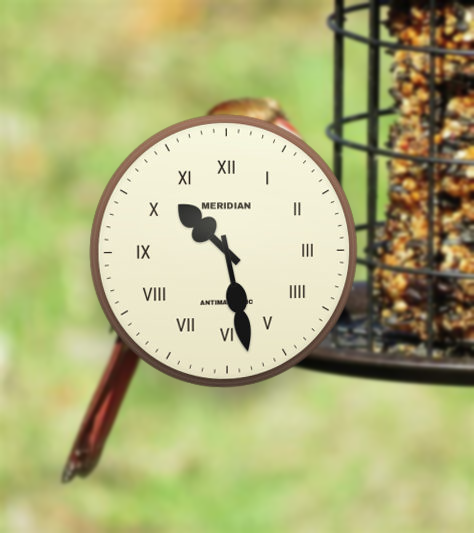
10:28
